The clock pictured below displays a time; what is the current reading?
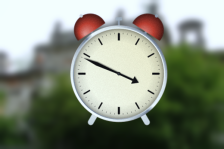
3:49
